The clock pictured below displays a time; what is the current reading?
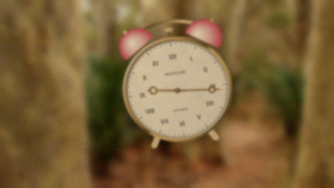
9:16
